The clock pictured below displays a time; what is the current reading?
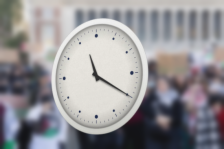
11:20
